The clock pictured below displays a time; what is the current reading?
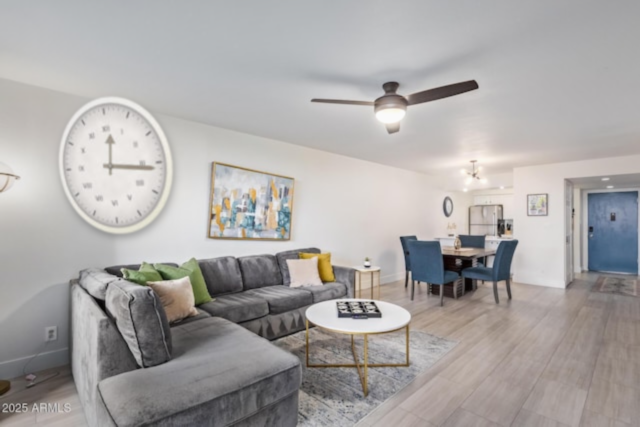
12:16
